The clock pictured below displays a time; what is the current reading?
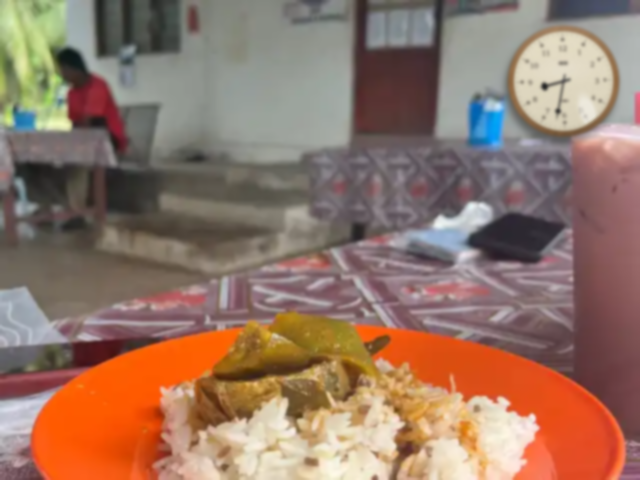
8:32
